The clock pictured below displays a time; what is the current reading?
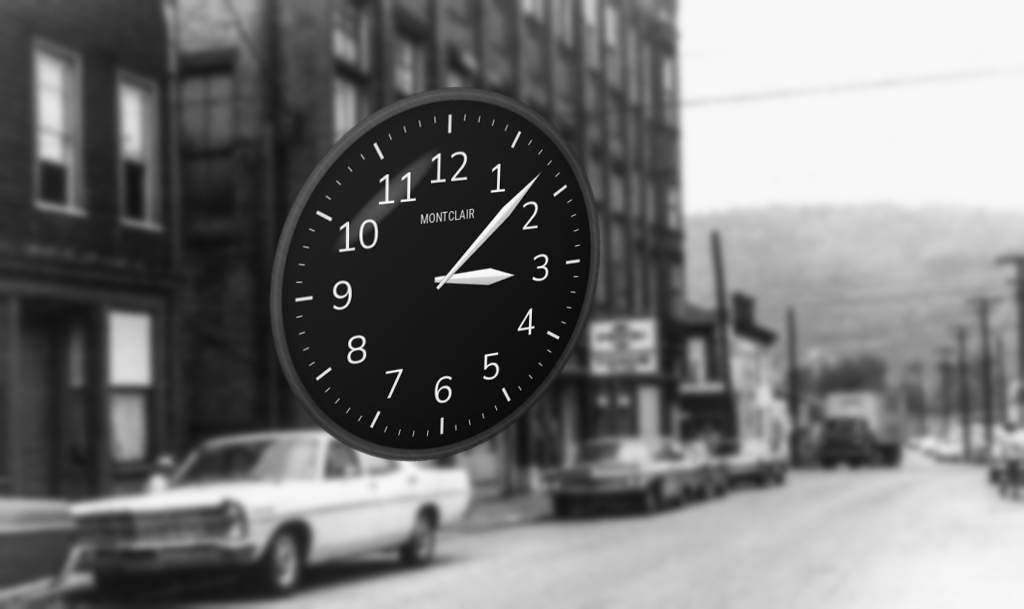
3:08
